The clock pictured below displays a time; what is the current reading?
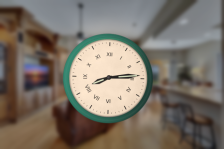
8:14
